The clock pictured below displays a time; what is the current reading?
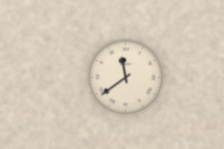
11:39
